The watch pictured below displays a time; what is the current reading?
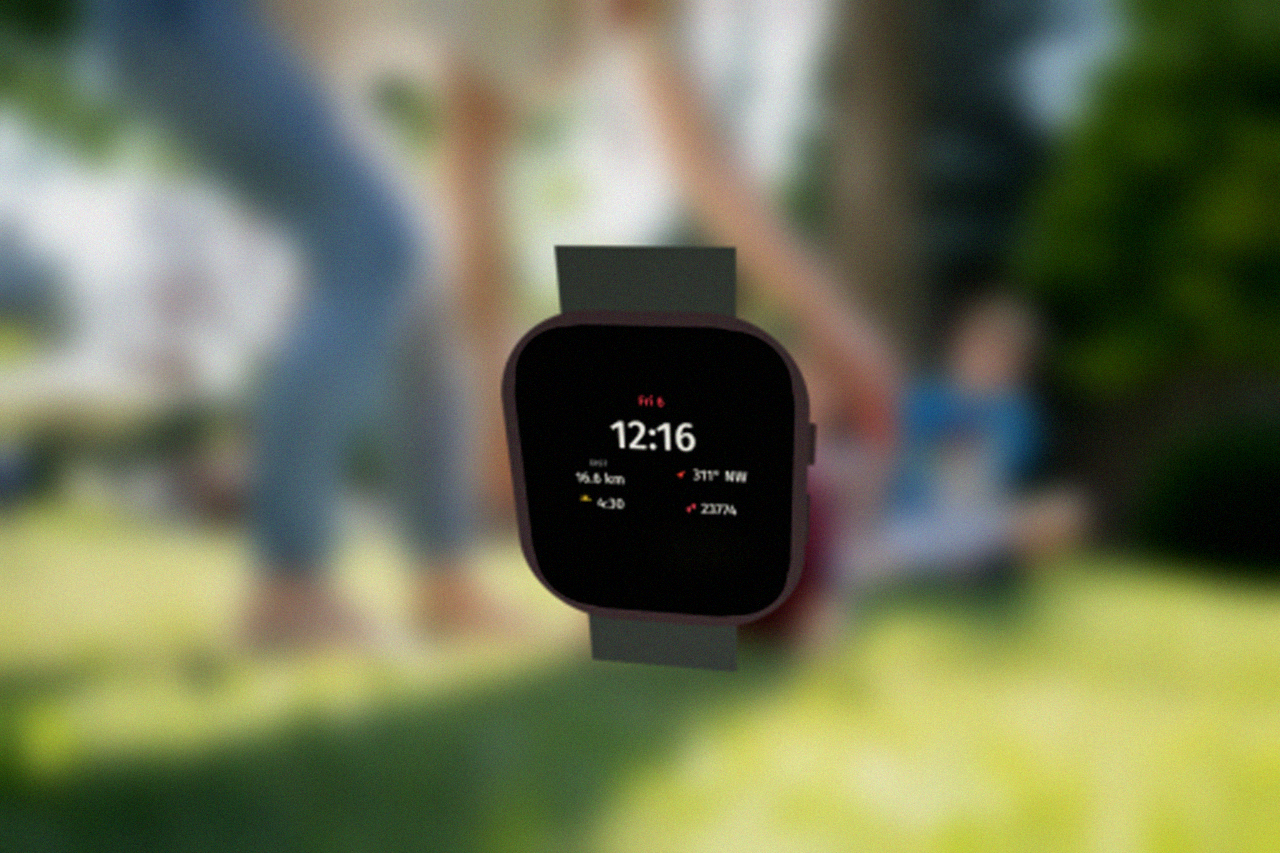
12:16
